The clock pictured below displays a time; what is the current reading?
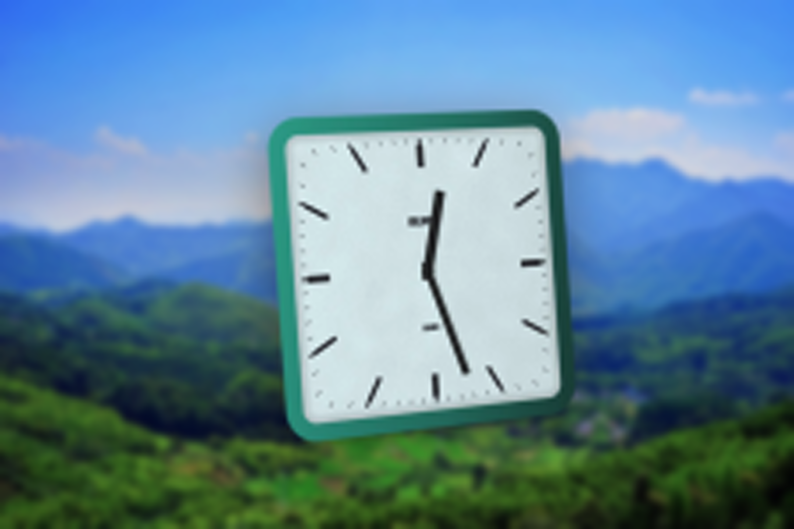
12:27
